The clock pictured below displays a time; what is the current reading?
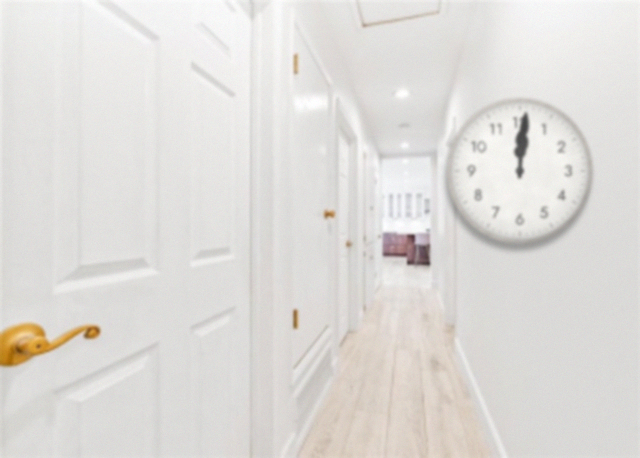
12:01
